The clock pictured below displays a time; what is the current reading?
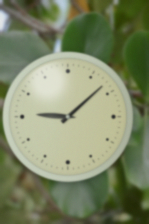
9:08
